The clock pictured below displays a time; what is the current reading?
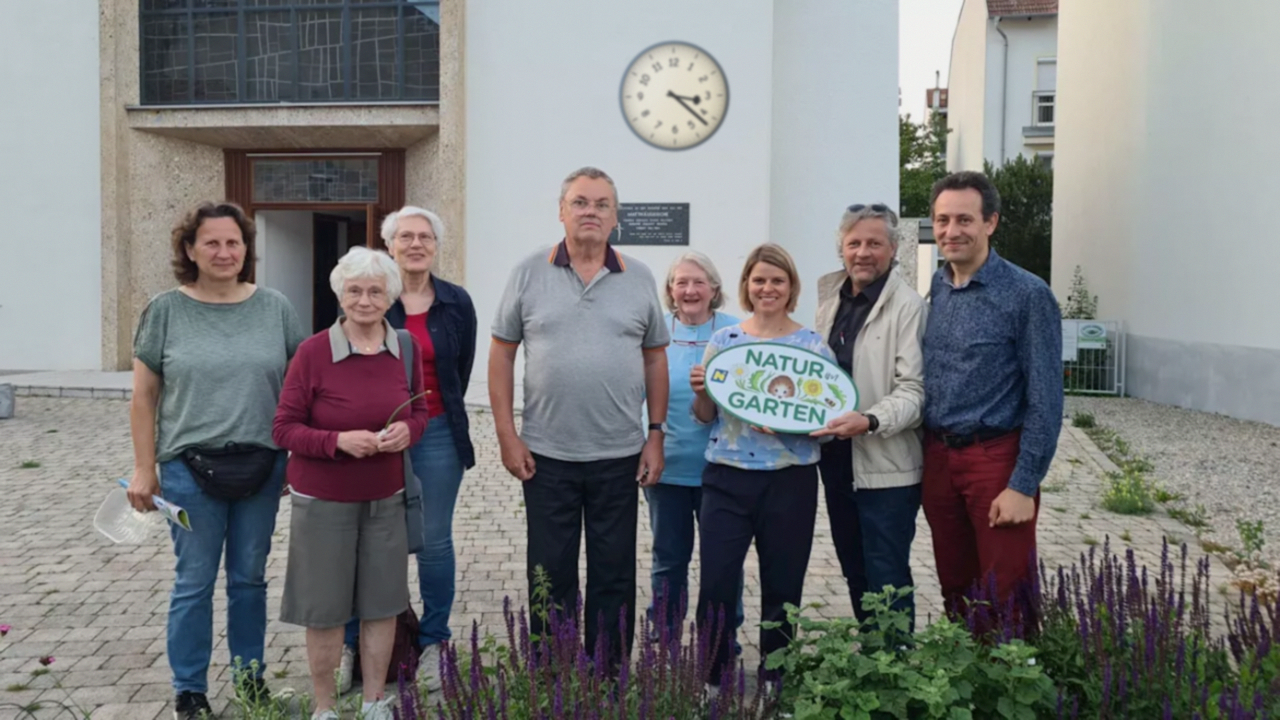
3:22
